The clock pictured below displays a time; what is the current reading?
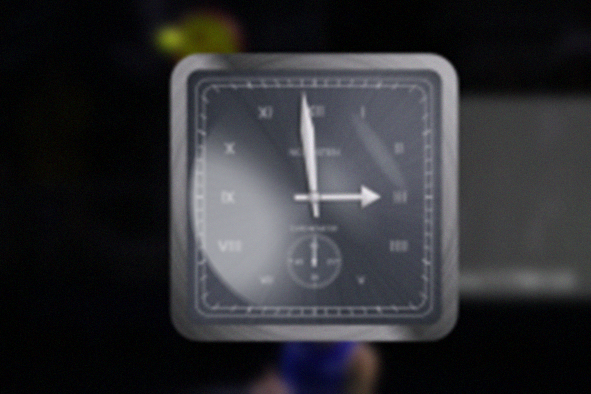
2:59
